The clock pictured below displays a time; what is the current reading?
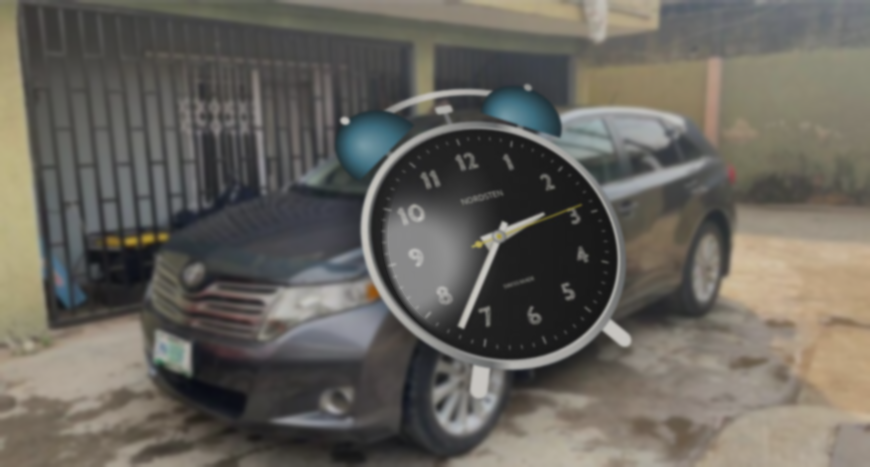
2:37:14
